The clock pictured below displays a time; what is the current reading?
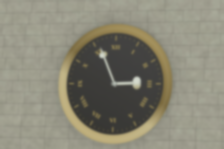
2:56
